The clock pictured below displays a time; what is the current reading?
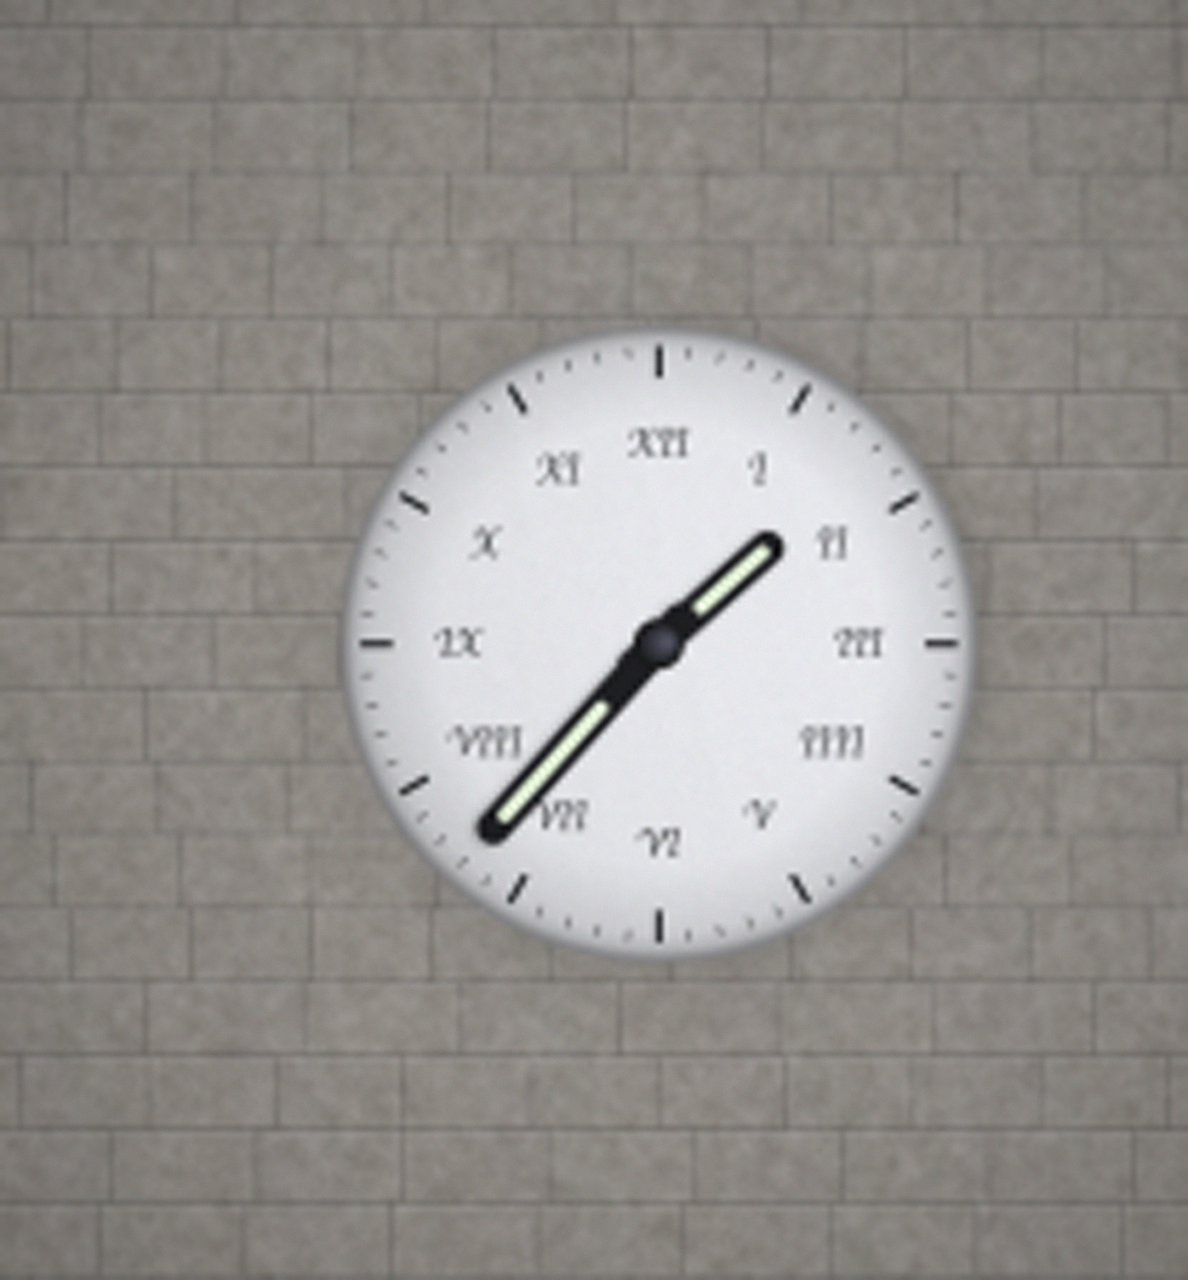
1:37
